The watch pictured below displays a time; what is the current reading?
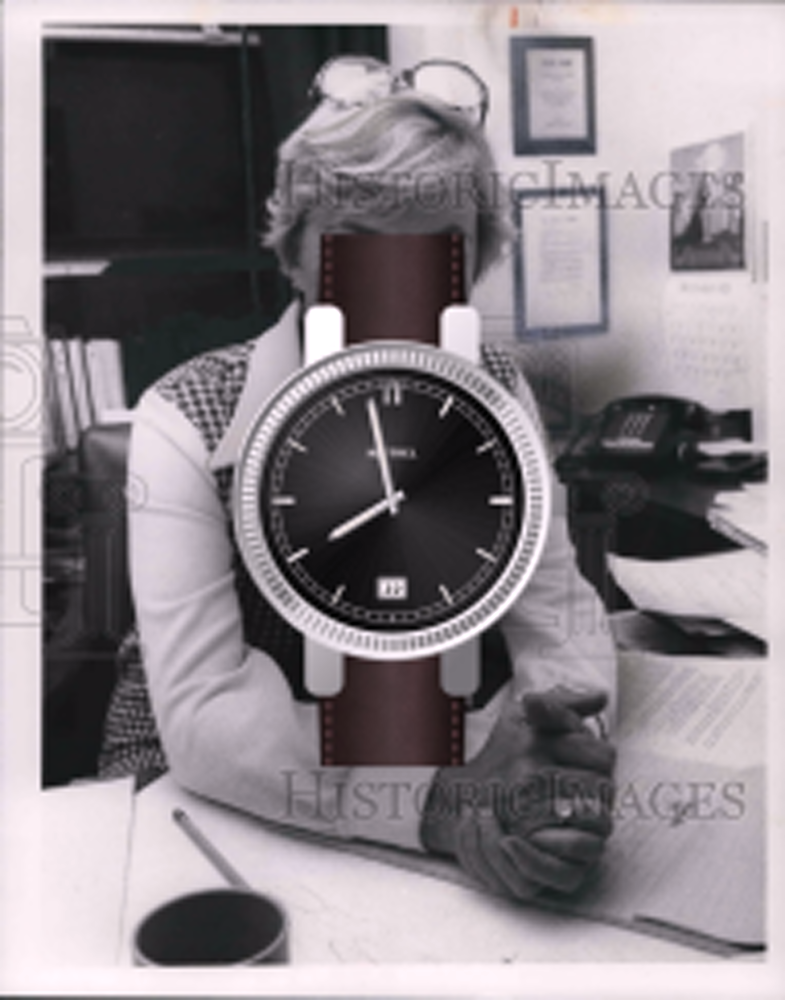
7:58
